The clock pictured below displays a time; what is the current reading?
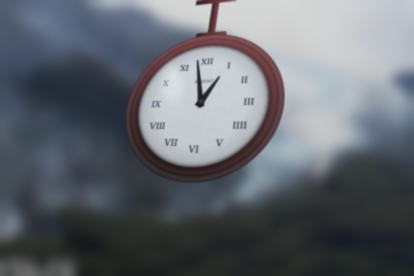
12:58
